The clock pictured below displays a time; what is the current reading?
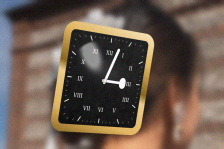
3:03
